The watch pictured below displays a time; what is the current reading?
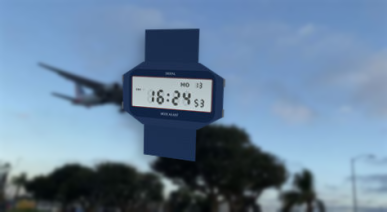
16:24:53
